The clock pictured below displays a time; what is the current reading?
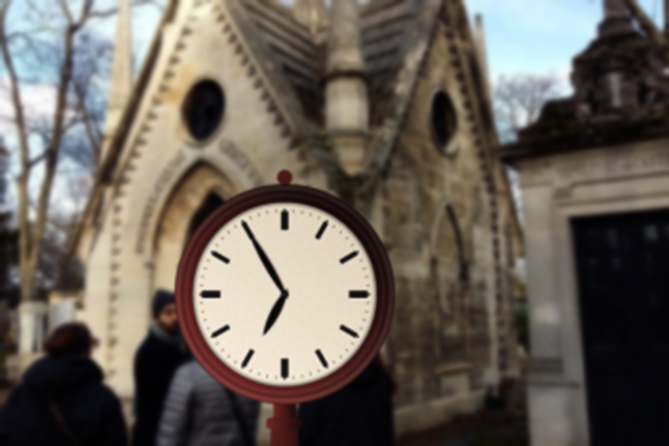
6:55
